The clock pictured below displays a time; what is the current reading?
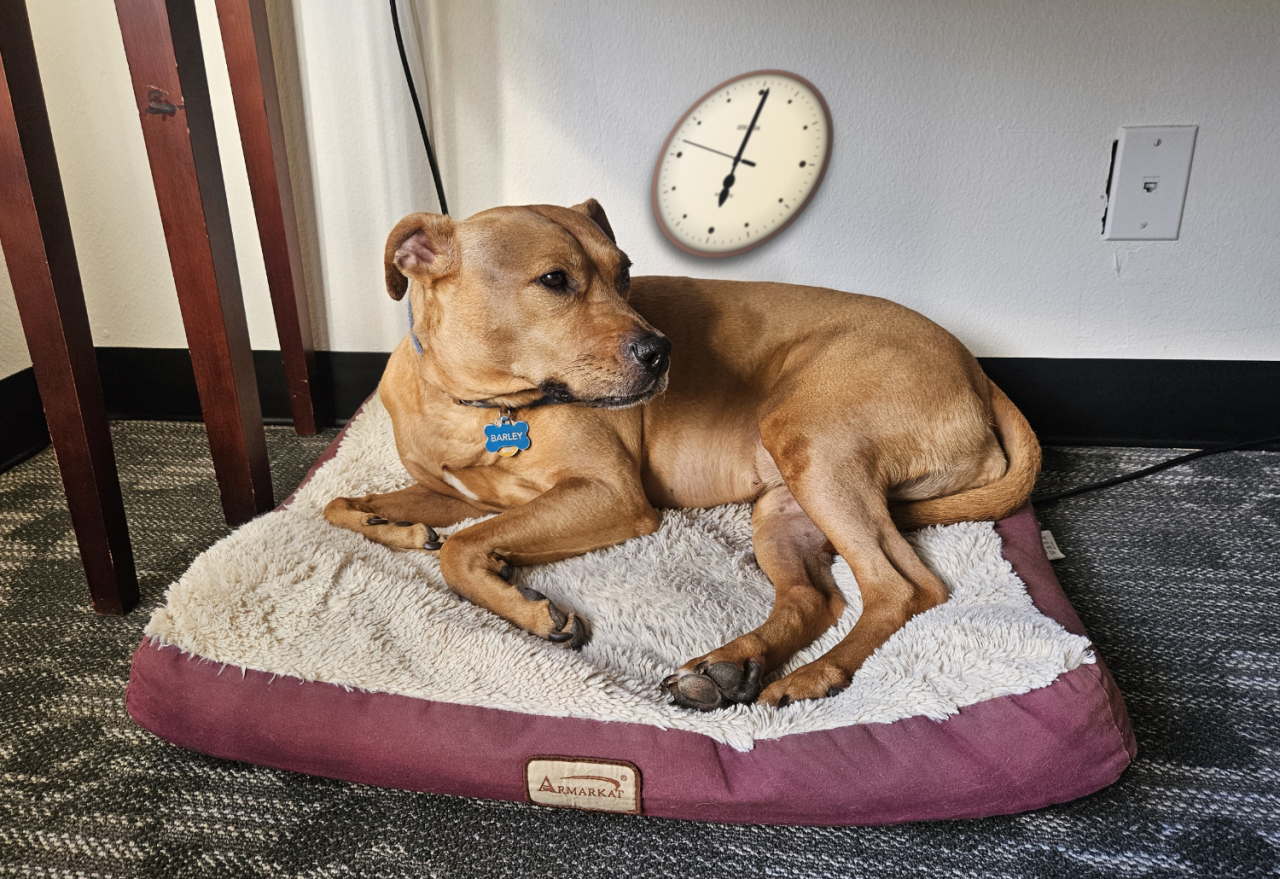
6:00:47
